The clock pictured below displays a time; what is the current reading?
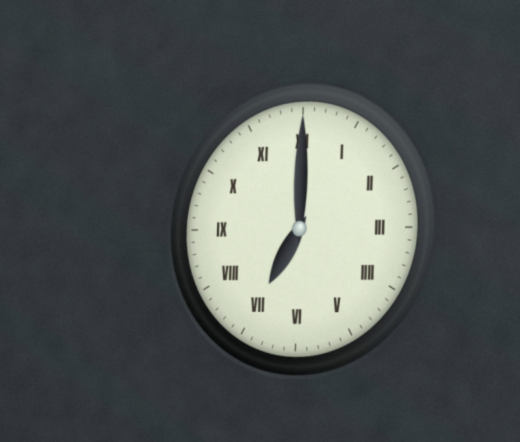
7:00
